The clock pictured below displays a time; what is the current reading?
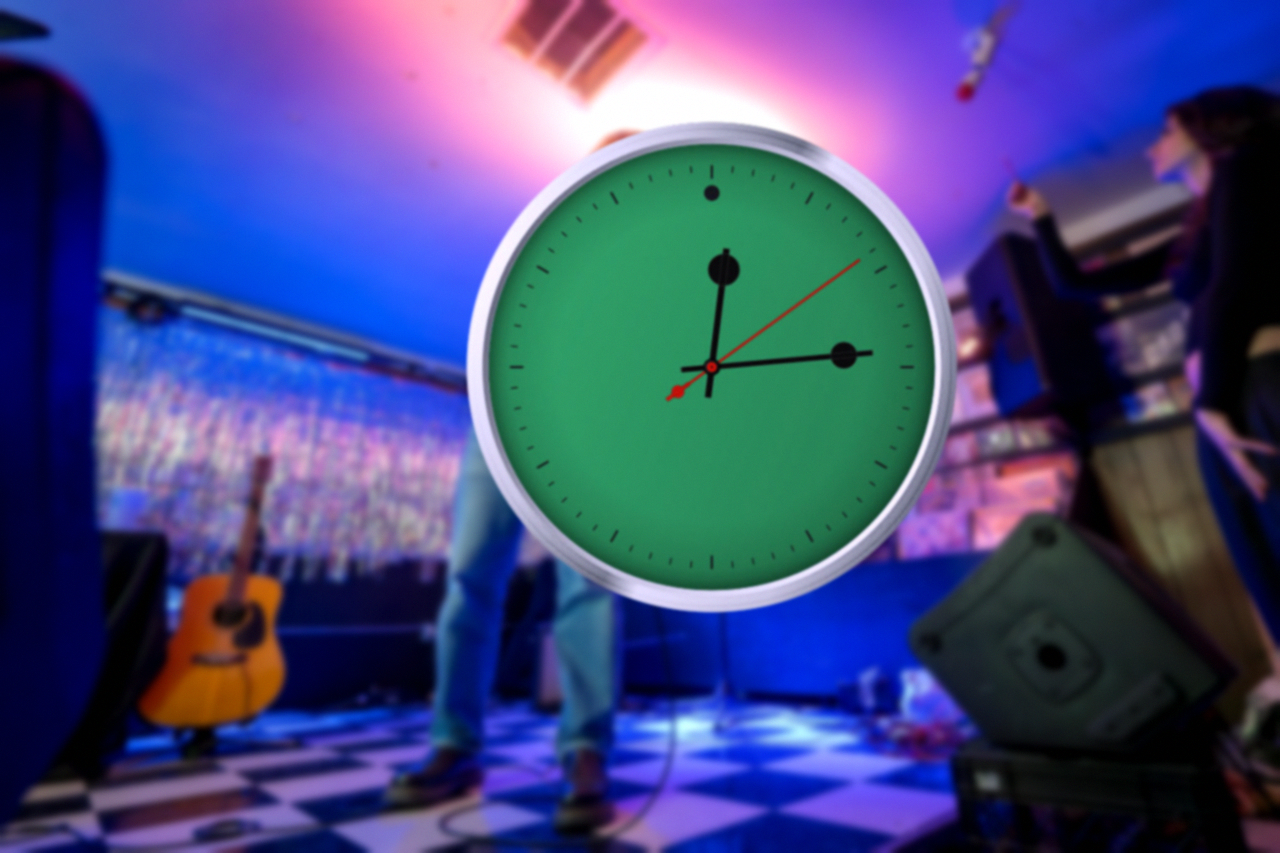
12:14:09
